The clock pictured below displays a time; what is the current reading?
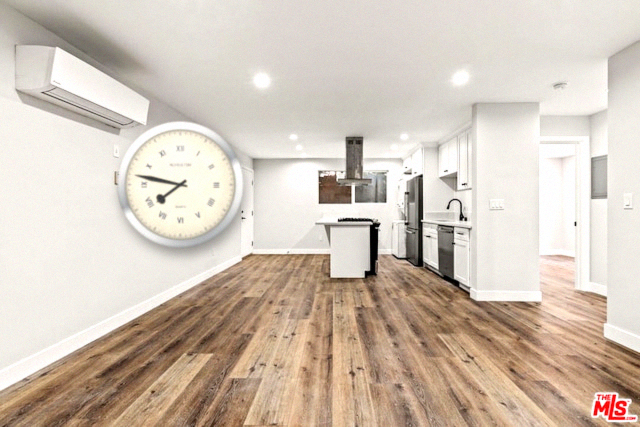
7:47
